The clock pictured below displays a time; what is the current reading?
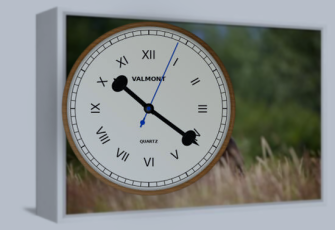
10:21:04
